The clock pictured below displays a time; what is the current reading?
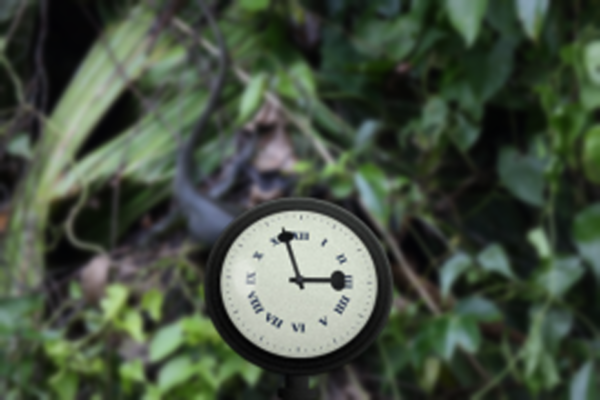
2:57
